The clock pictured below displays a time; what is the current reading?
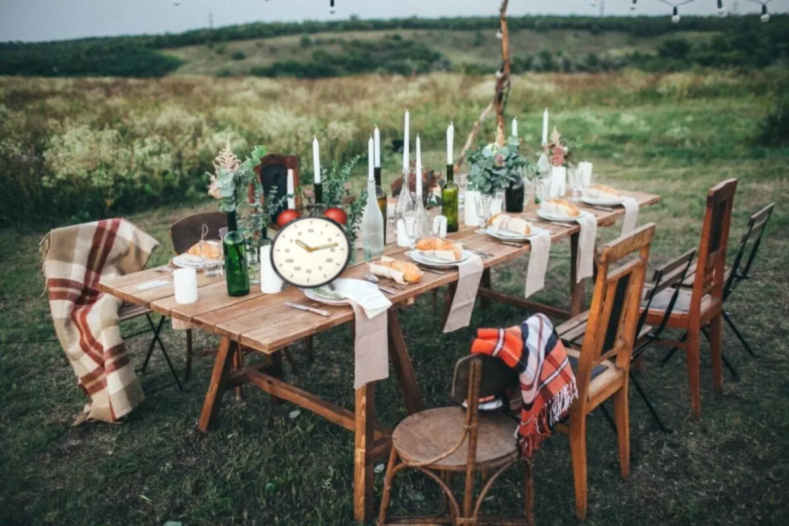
10:13
